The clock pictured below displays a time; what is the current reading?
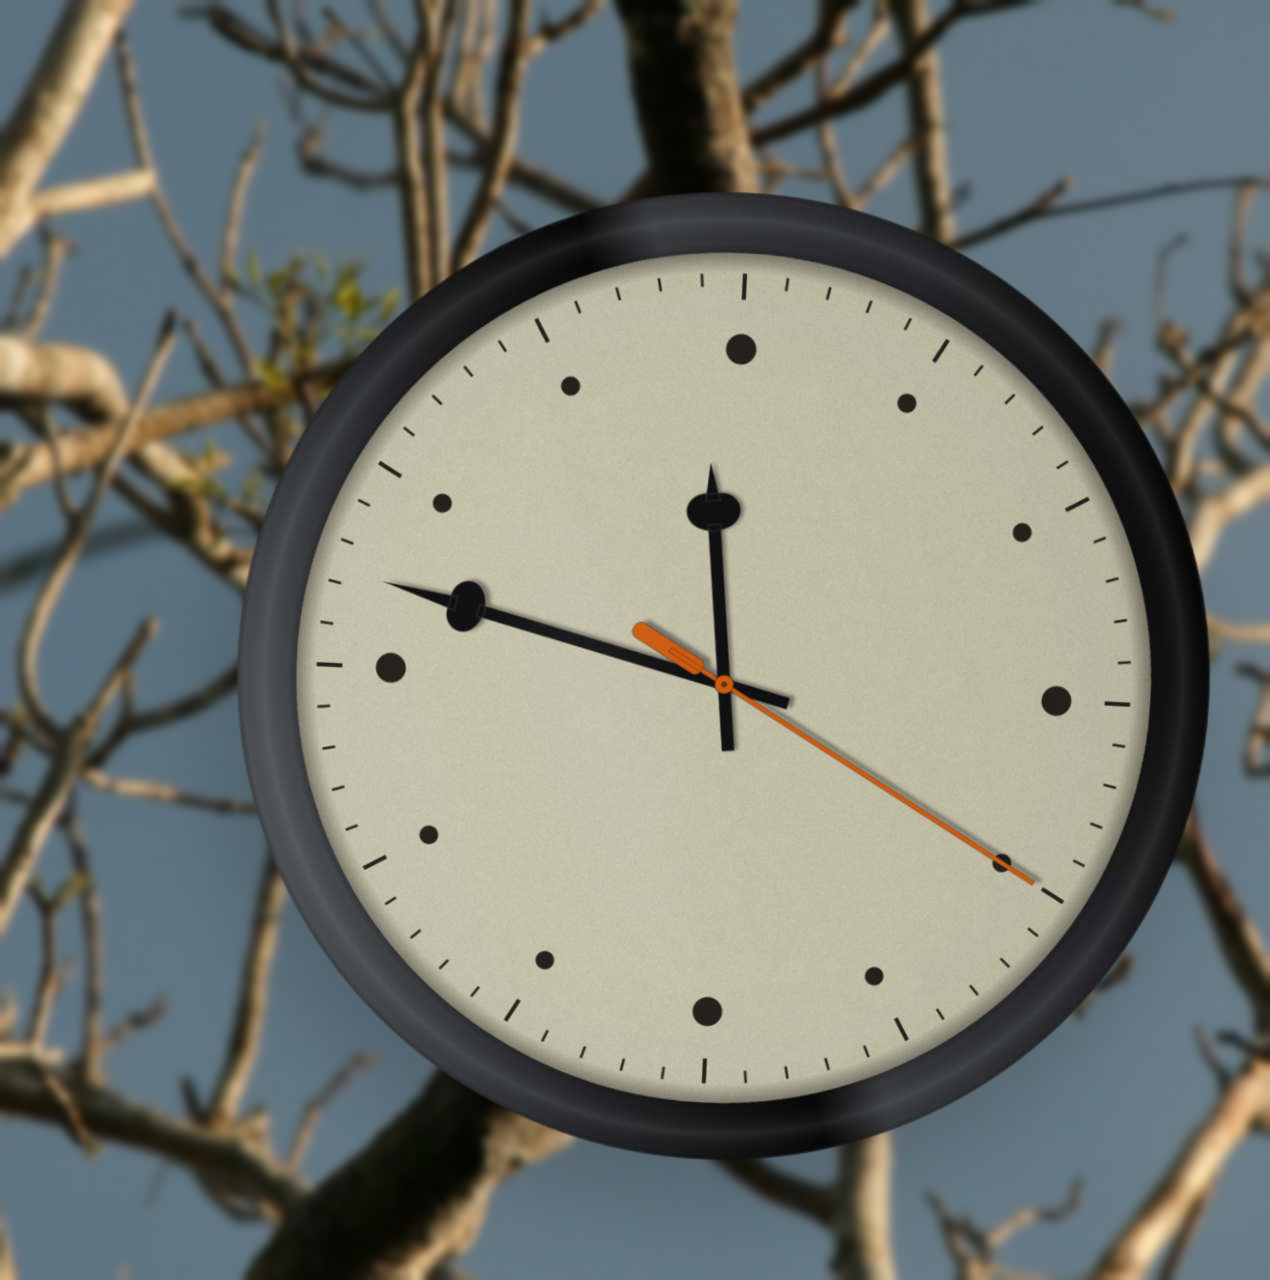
11:47:20
